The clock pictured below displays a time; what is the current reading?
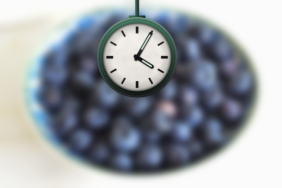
4:05
